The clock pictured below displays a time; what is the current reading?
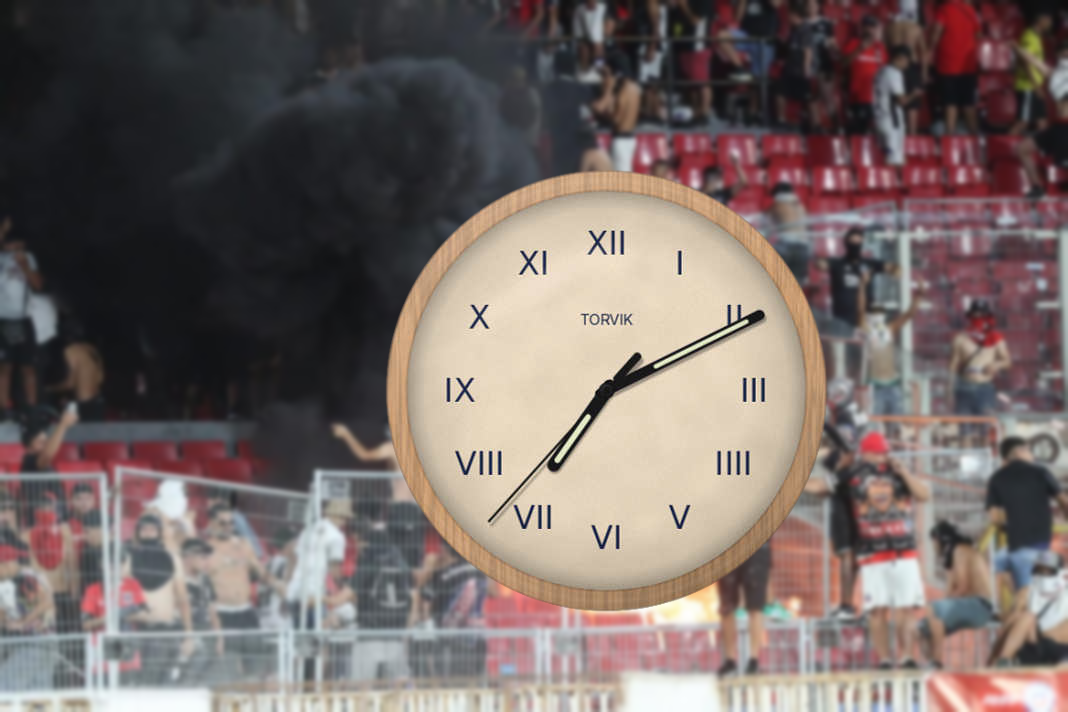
7:10:37
